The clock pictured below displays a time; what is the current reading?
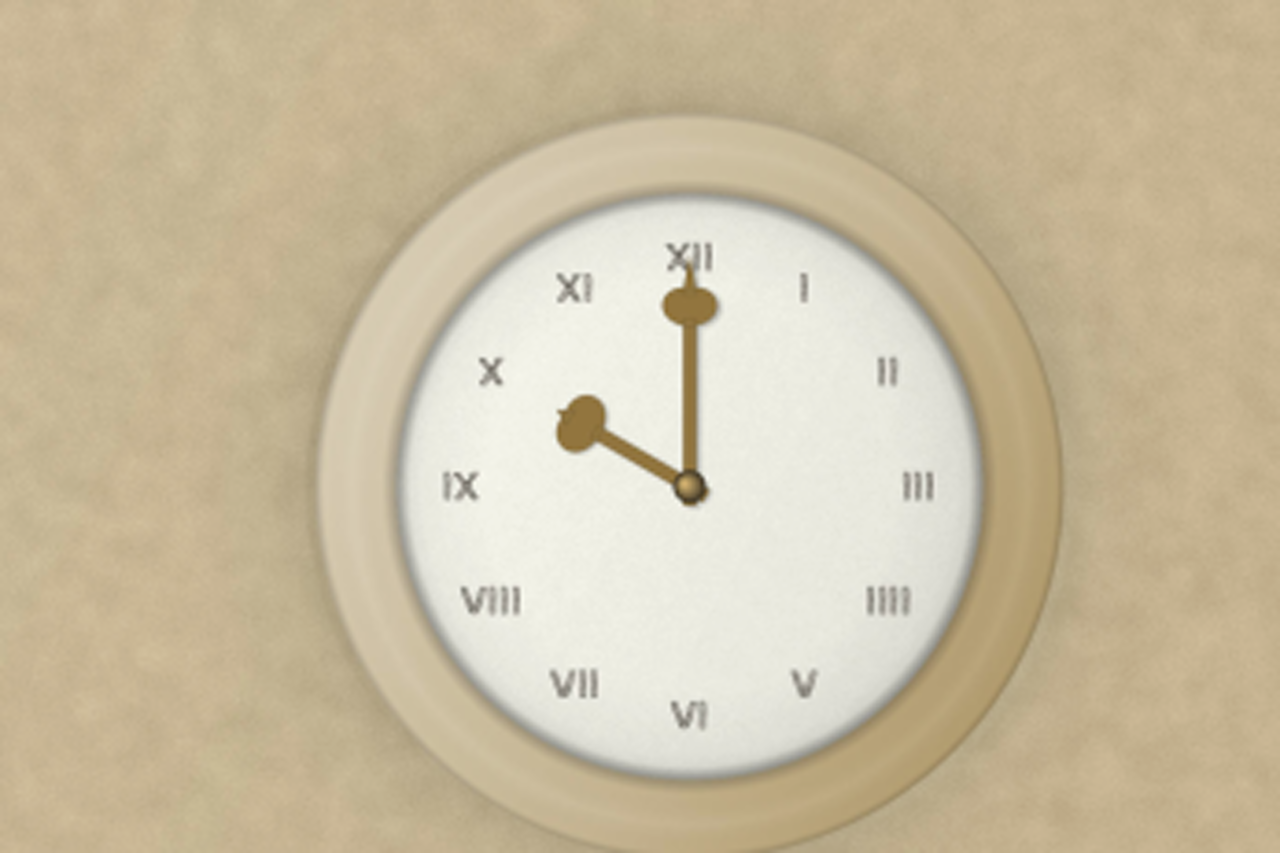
10:00
